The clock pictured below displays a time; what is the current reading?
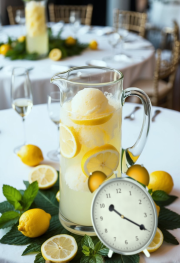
10:20
